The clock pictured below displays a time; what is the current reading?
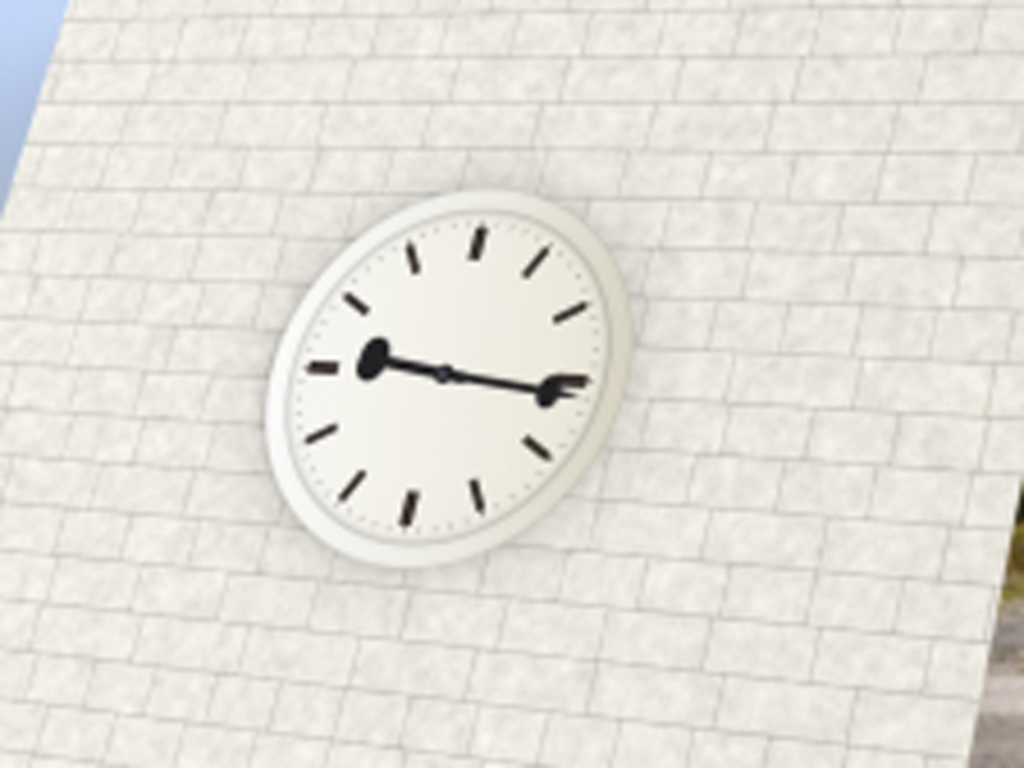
9:16
